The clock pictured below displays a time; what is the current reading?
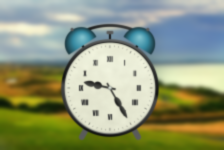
9:25
